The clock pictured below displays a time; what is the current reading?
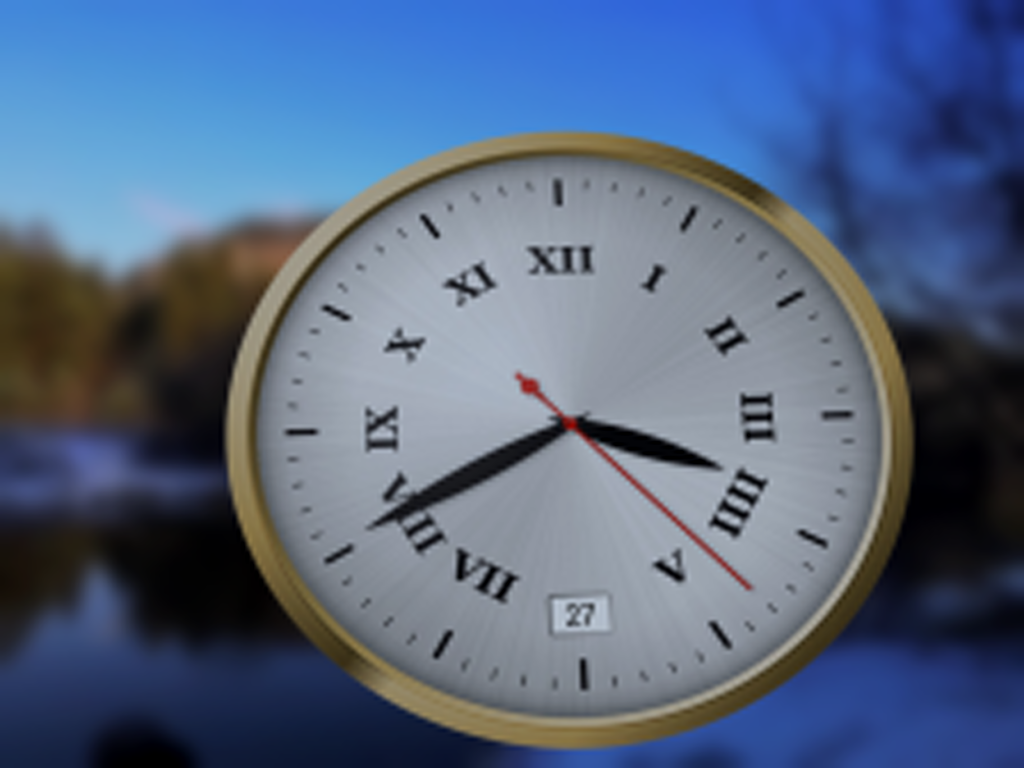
3:40:23
